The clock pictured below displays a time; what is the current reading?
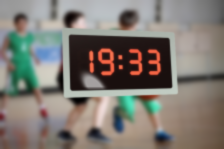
19:33
